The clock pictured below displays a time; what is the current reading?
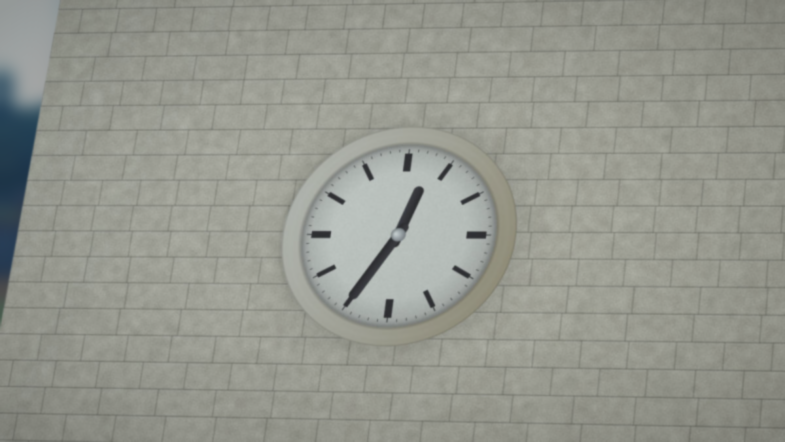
12:35
